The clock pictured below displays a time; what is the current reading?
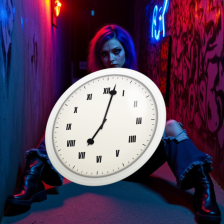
7:02
